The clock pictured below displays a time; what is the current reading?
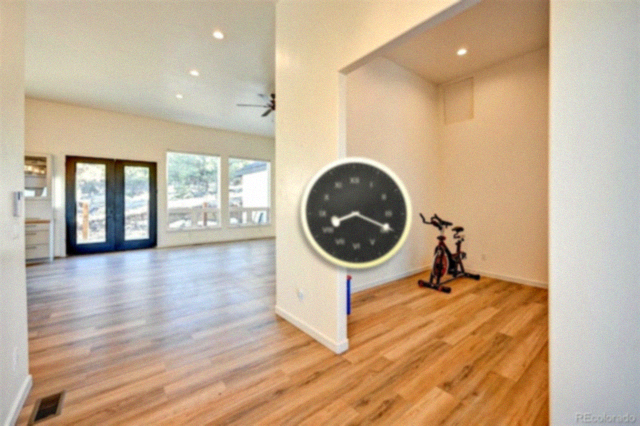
8:19
